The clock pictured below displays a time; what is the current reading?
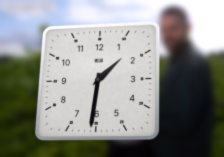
1:31
